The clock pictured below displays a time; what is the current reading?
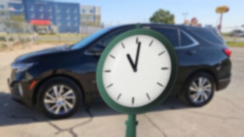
11:01
